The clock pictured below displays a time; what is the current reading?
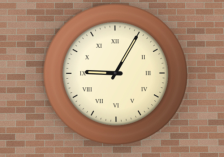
9:05
